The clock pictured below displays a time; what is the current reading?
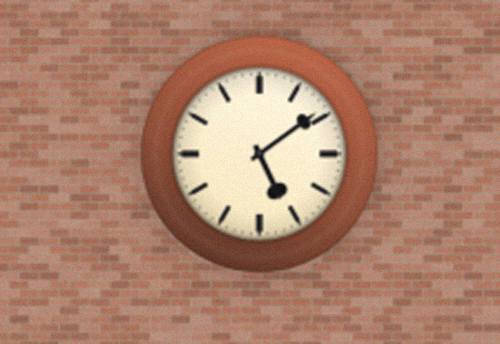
5:09
